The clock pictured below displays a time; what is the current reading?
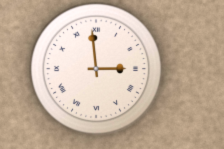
2:59
